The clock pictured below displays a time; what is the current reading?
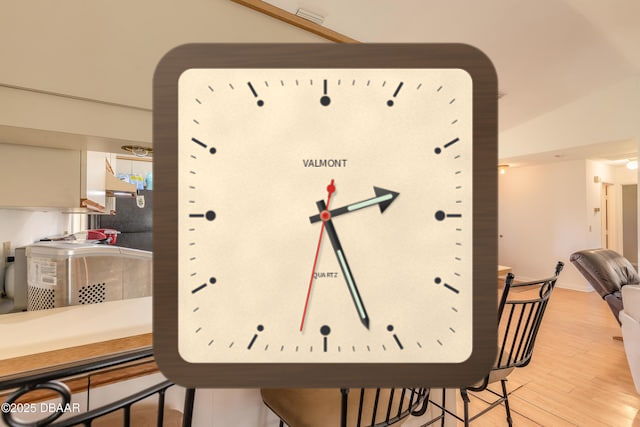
2:26:32
